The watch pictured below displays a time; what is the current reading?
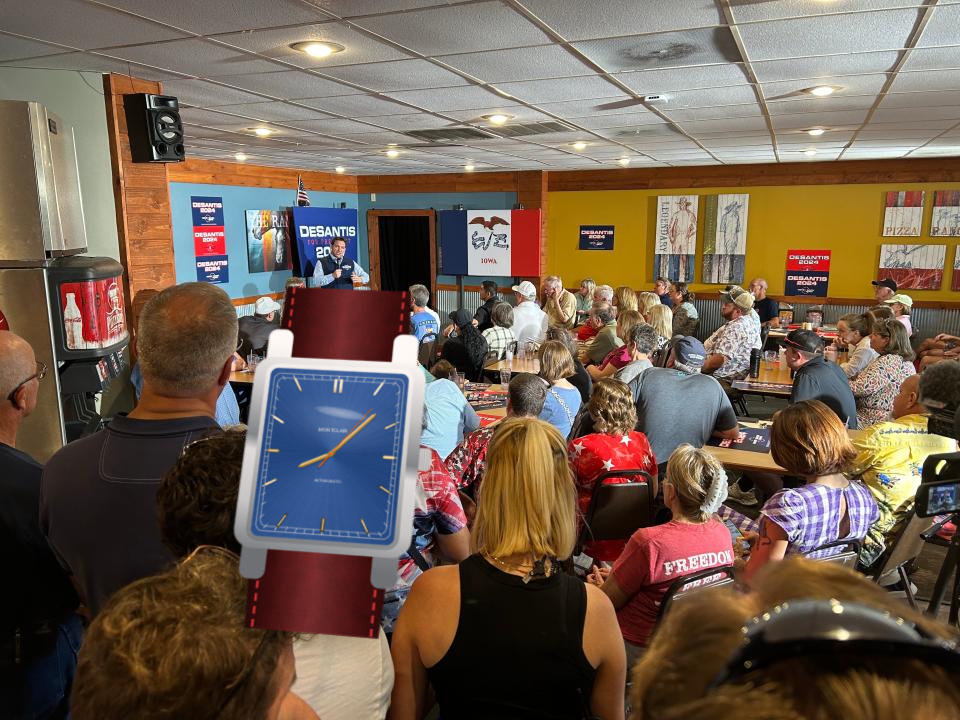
8:07:06
